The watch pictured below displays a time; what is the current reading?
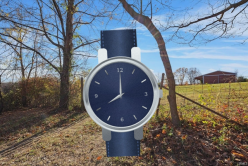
8:00
